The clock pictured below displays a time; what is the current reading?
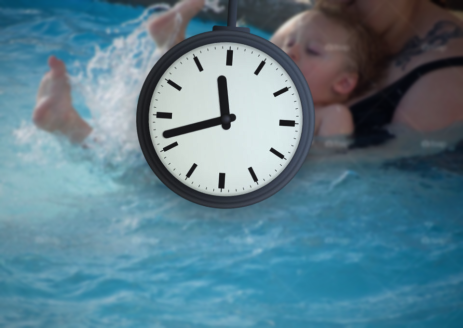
11:42
